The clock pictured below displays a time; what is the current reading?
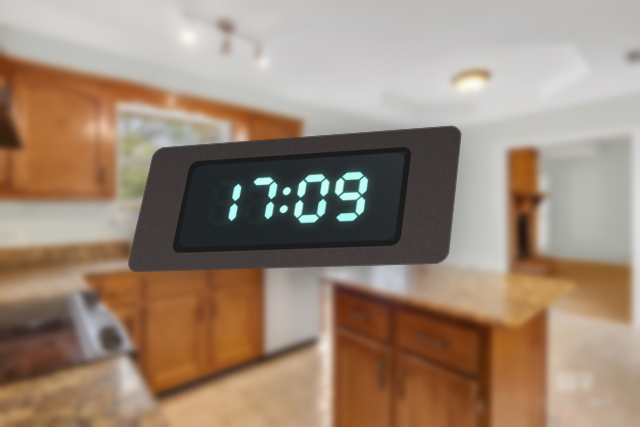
17:09
